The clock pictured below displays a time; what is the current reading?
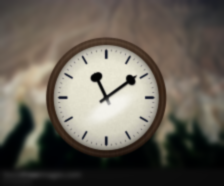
11:09
